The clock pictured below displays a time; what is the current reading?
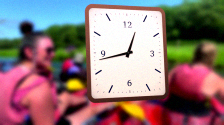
12:43
